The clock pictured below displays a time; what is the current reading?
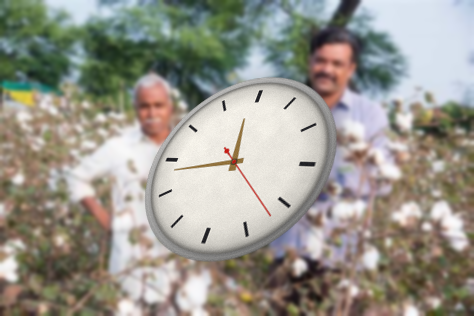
11:43:22
